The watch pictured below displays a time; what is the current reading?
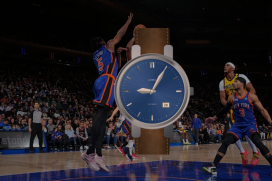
9:05
